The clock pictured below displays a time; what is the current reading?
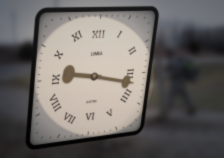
9:17
